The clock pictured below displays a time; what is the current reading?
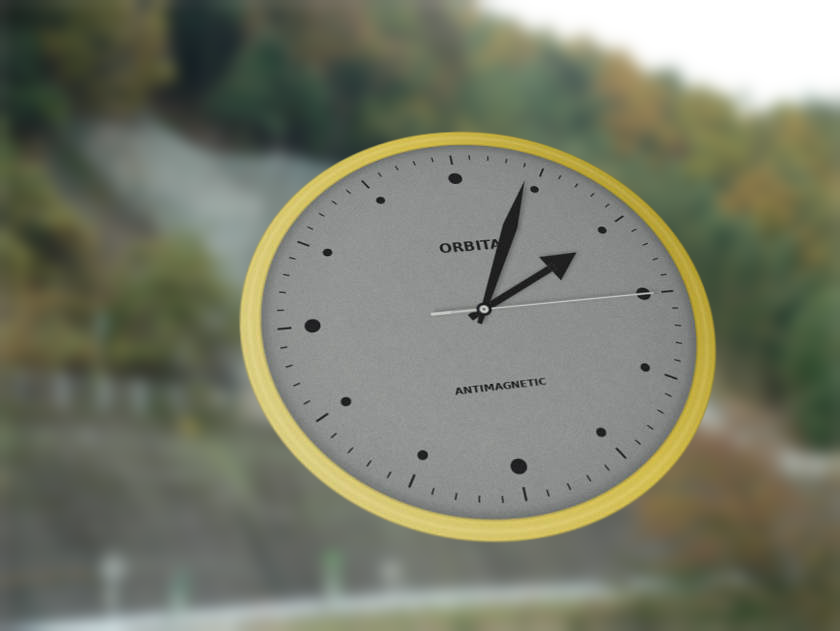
2:04:15
